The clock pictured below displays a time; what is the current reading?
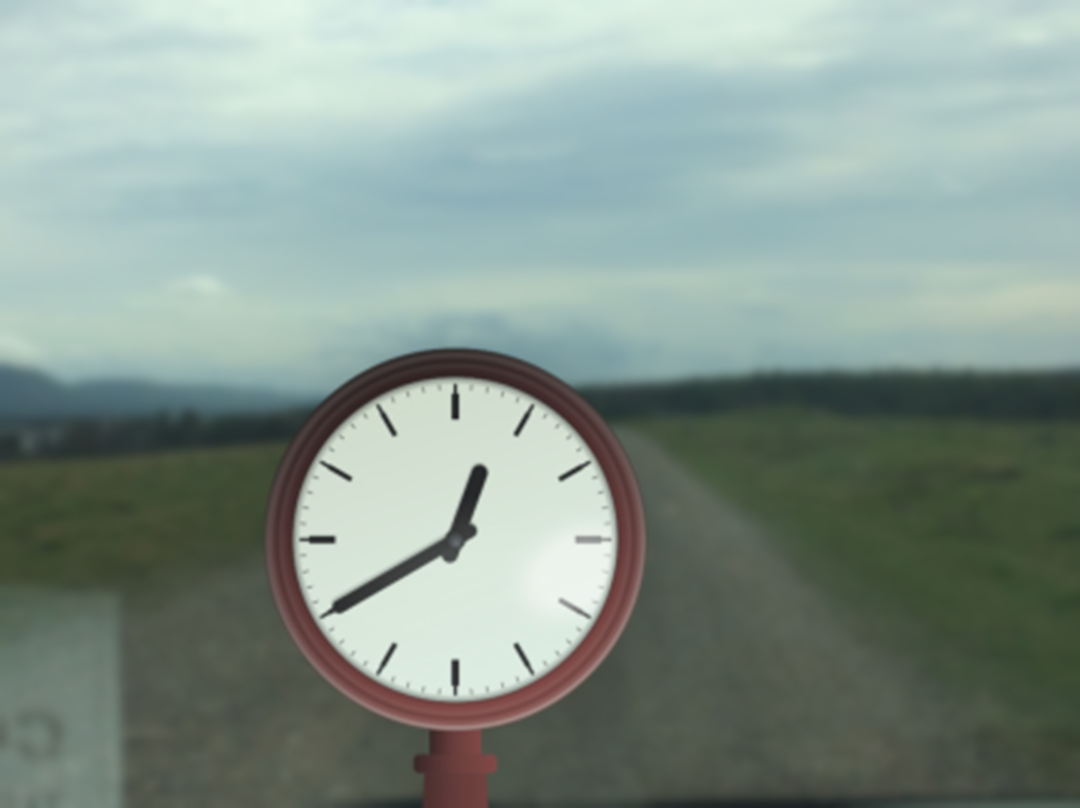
12:40
